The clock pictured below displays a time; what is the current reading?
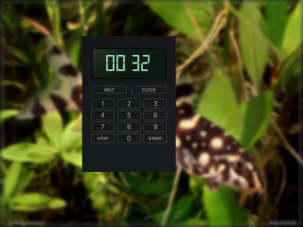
0:32
